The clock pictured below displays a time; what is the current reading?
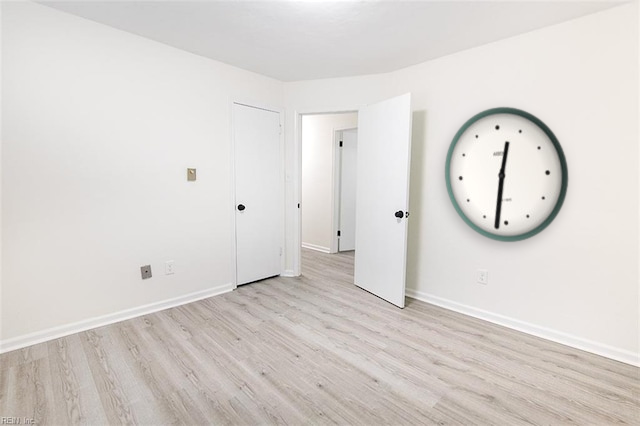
12:32
